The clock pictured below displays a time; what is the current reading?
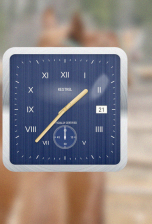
1:37
